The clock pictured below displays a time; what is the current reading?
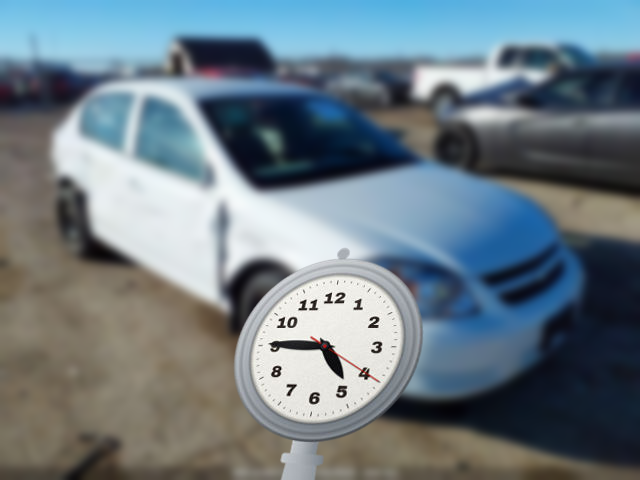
4:45:20
